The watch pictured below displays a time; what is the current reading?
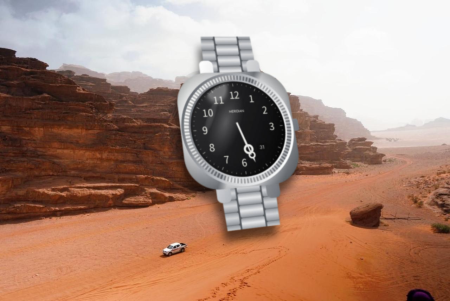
5:27
